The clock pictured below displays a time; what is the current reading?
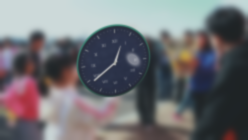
12:39
